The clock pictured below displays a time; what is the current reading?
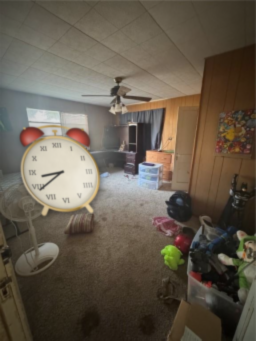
8:39
